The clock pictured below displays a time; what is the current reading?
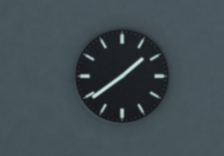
1:39
